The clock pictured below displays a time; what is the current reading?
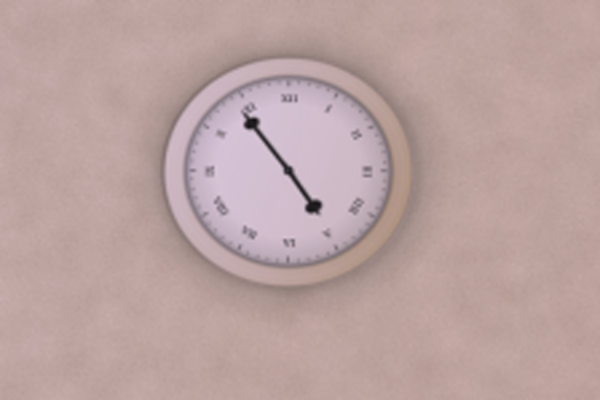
4:54
